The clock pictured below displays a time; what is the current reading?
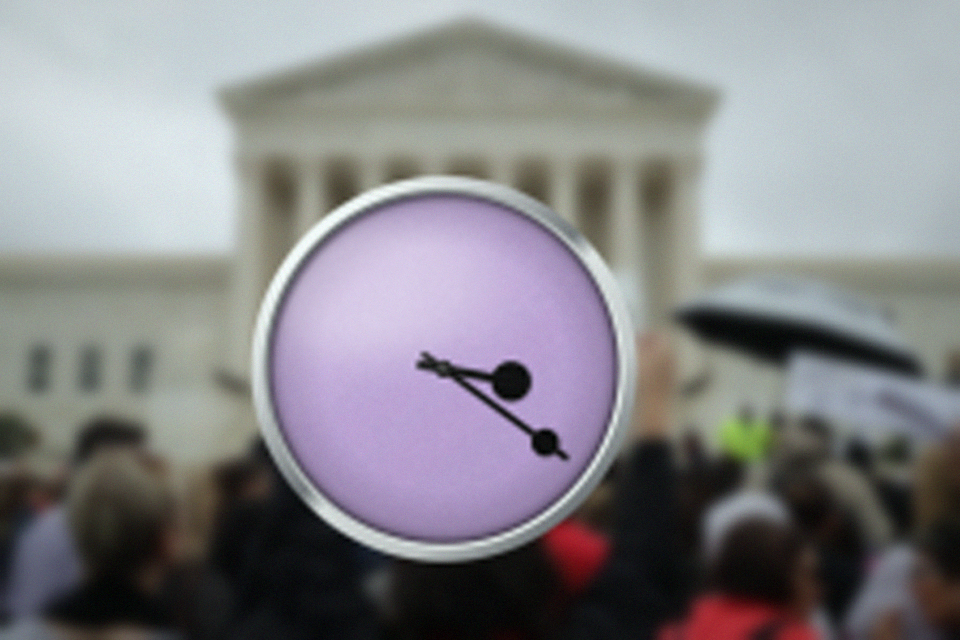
3:21
